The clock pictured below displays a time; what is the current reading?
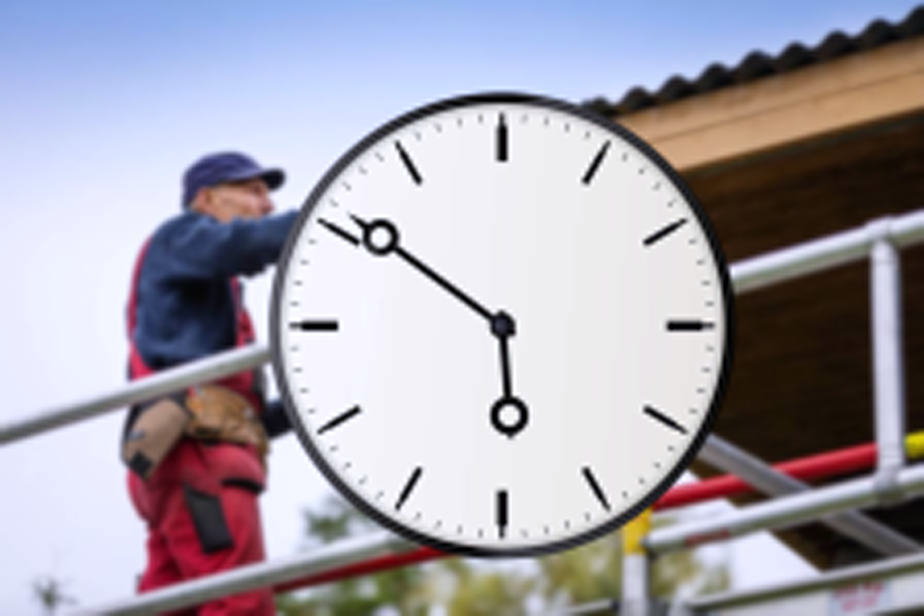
5:51
